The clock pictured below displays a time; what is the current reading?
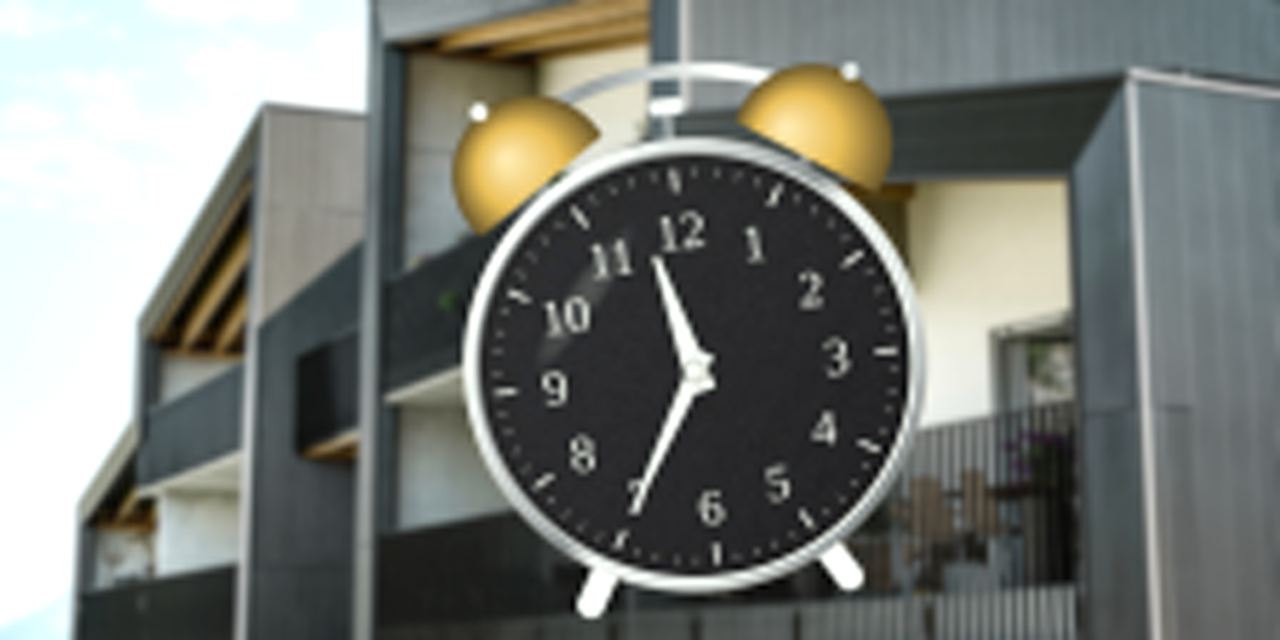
11:35
